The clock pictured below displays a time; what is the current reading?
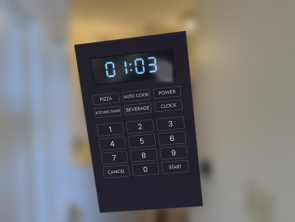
1:03
